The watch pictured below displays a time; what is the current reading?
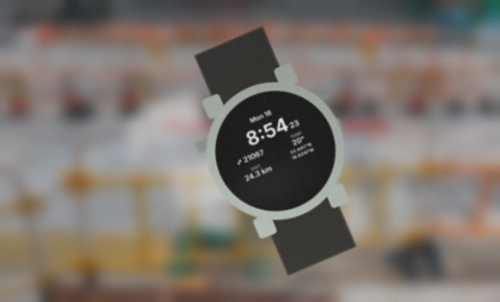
8:54
